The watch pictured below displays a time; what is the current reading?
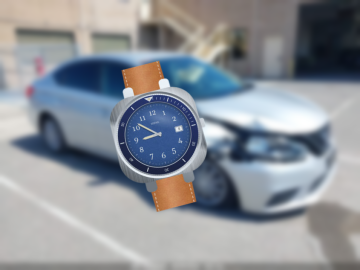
8:52
